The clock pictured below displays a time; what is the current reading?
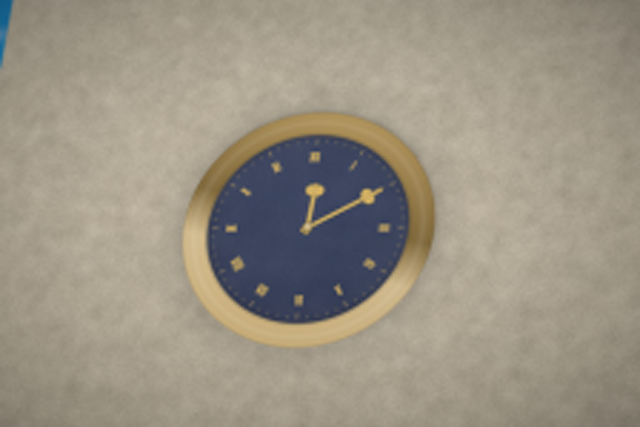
12:10
